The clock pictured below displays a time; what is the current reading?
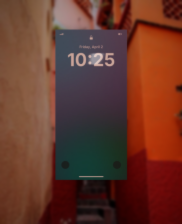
10:25
